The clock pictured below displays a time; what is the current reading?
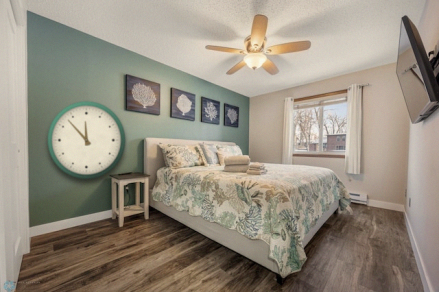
11:53
